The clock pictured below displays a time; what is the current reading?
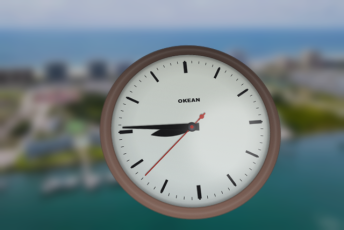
8:45:38
